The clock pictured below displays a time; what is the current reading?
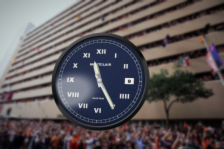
11:25
